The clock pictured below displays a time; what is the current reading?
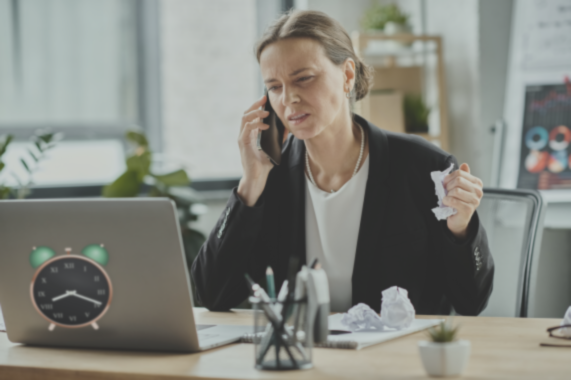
8:19
